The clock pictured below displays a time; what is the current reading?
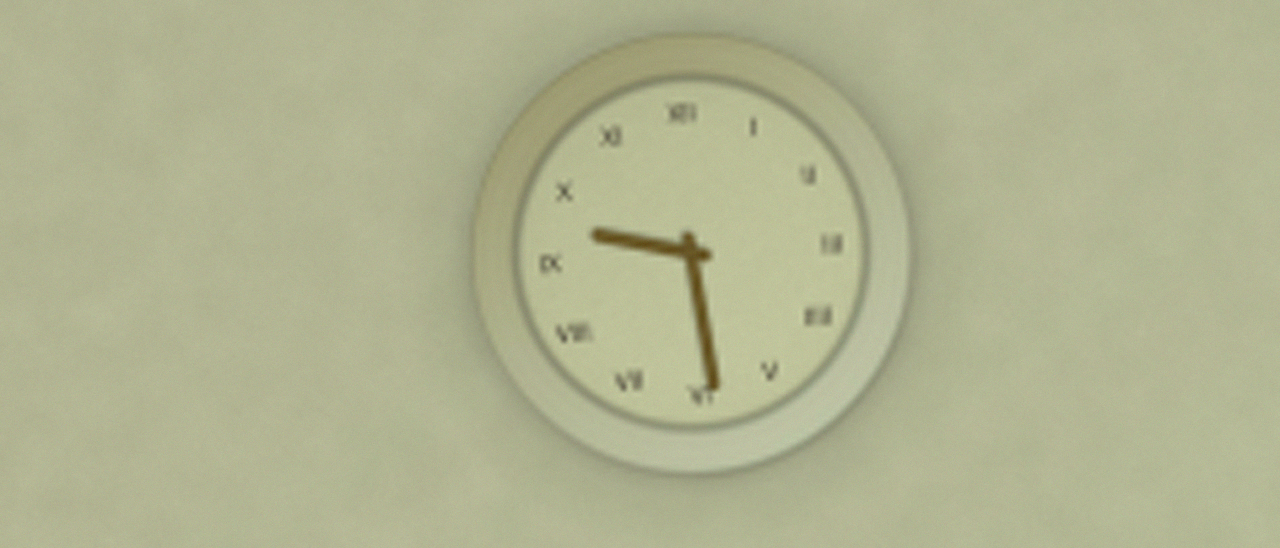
9:29
